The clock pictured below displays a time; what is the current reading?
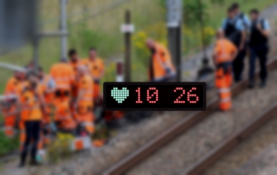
10:26
